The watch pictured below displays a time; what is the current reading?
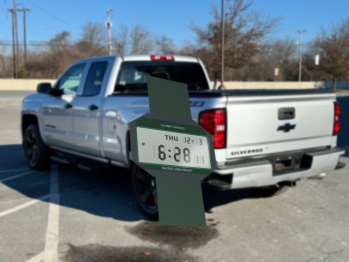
6:28:11
